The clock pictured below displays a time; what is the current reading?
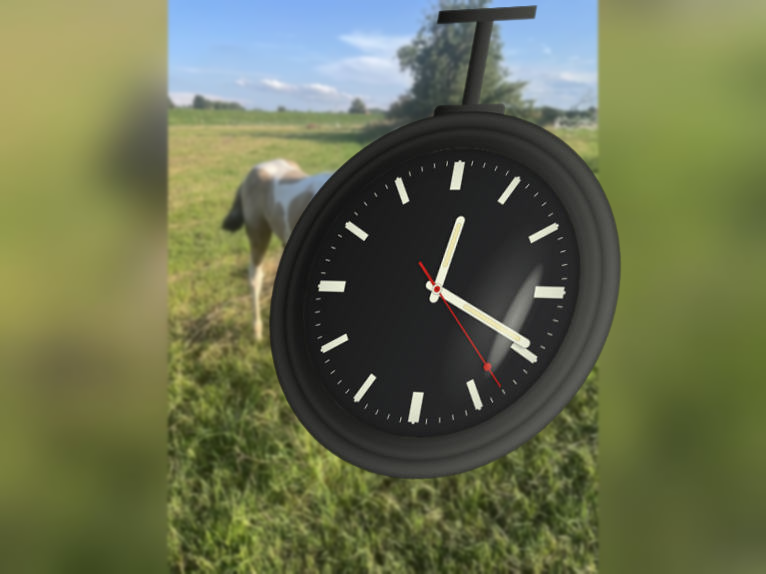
12:19:23
